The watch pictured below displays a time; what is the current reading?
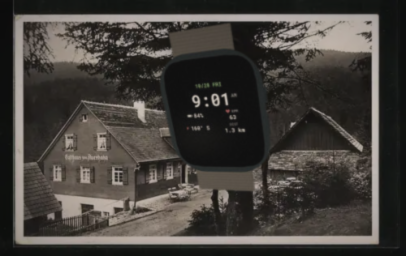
9:01
